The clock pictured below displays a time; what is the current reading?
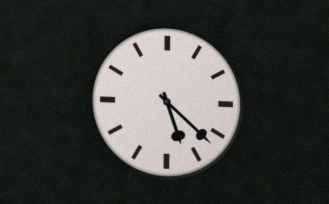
5:22
